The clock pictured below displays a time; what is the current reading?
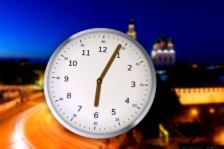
6:04
